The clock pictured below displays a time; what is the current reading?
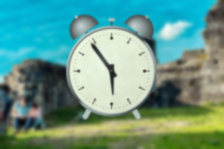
5:54
